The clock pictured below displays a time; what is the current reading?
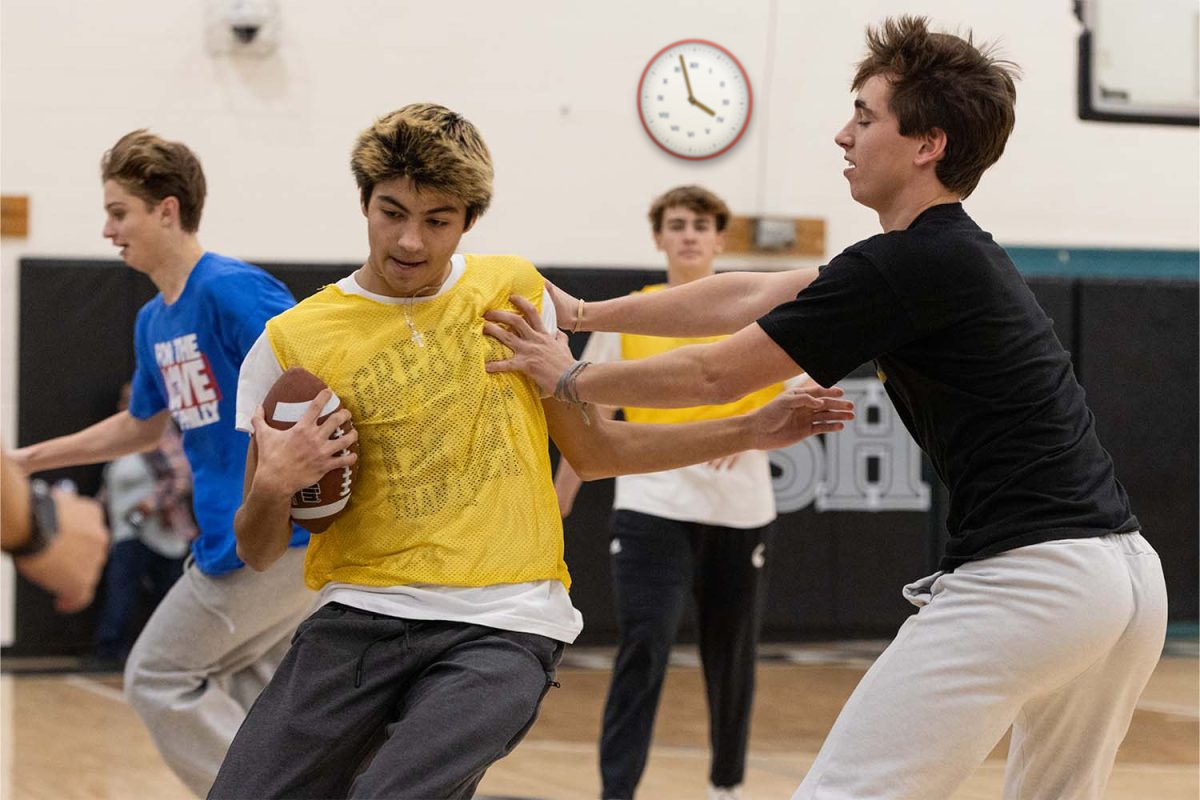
3:57
